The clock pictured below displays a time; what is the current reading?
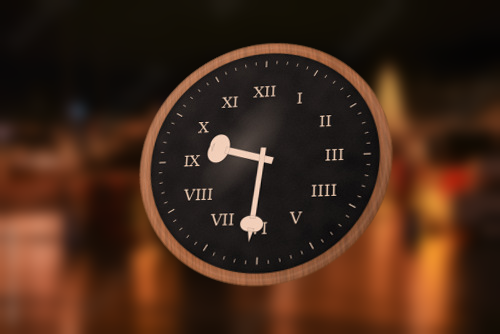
9:31
